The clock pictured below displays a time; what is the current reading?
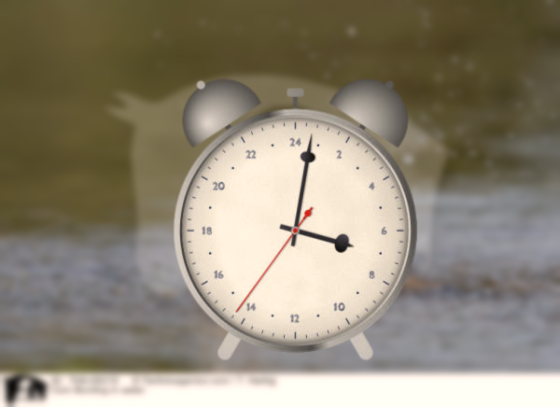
7:01:36
